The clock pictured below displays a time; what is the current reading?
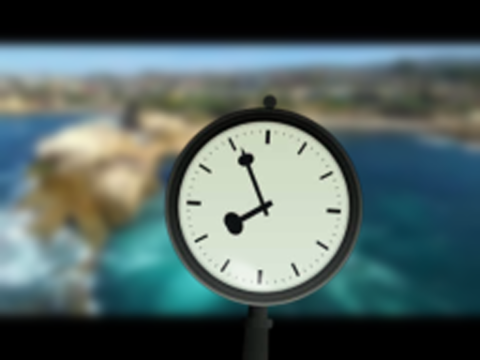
7:56
